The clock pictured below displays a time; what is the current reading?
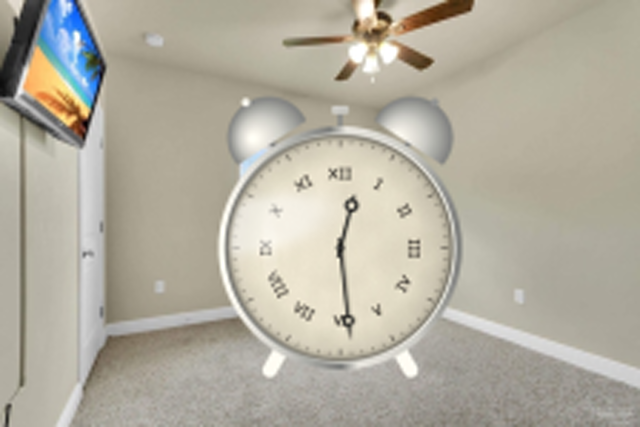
12:29
